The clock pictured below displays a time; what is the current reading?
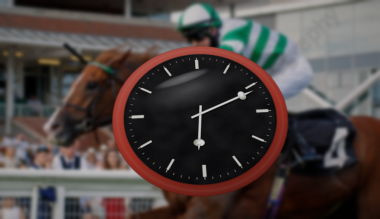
6:11
